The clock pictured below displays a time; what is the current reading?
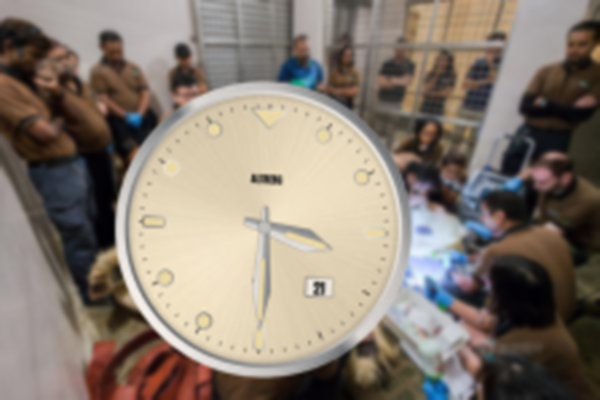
3:30
